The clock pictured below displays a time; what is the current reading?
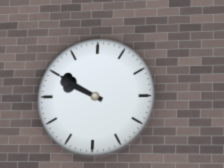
9:50
